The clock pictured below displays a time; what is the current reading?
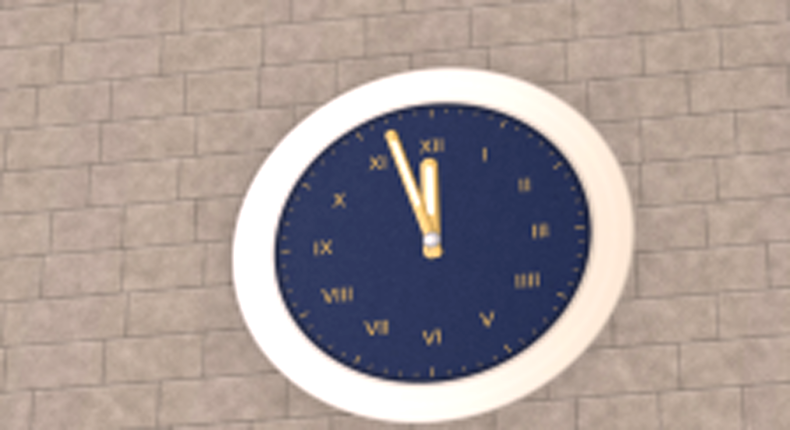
11:57
